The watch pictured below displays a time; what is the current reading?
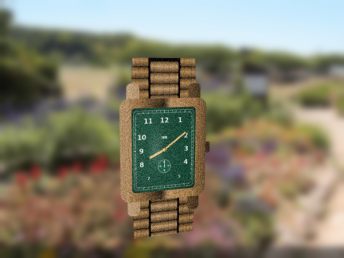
8:09
